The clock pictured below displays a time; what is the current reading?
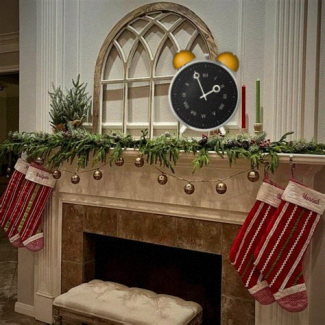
1:56
